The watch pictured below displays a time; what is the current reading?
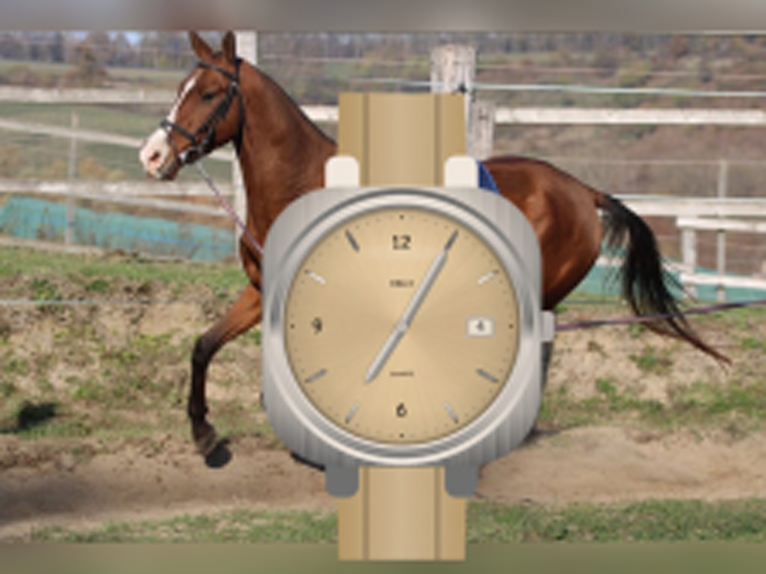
7:05
